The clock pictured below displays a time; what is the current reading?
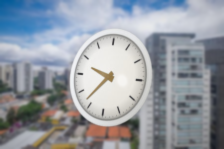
9:37
